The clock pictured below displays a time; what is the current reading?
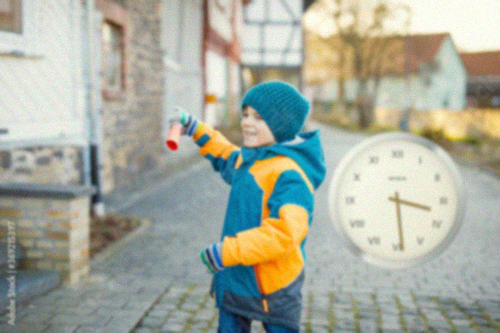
3:29
